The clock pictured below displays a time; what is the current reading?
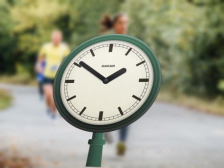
1:51
